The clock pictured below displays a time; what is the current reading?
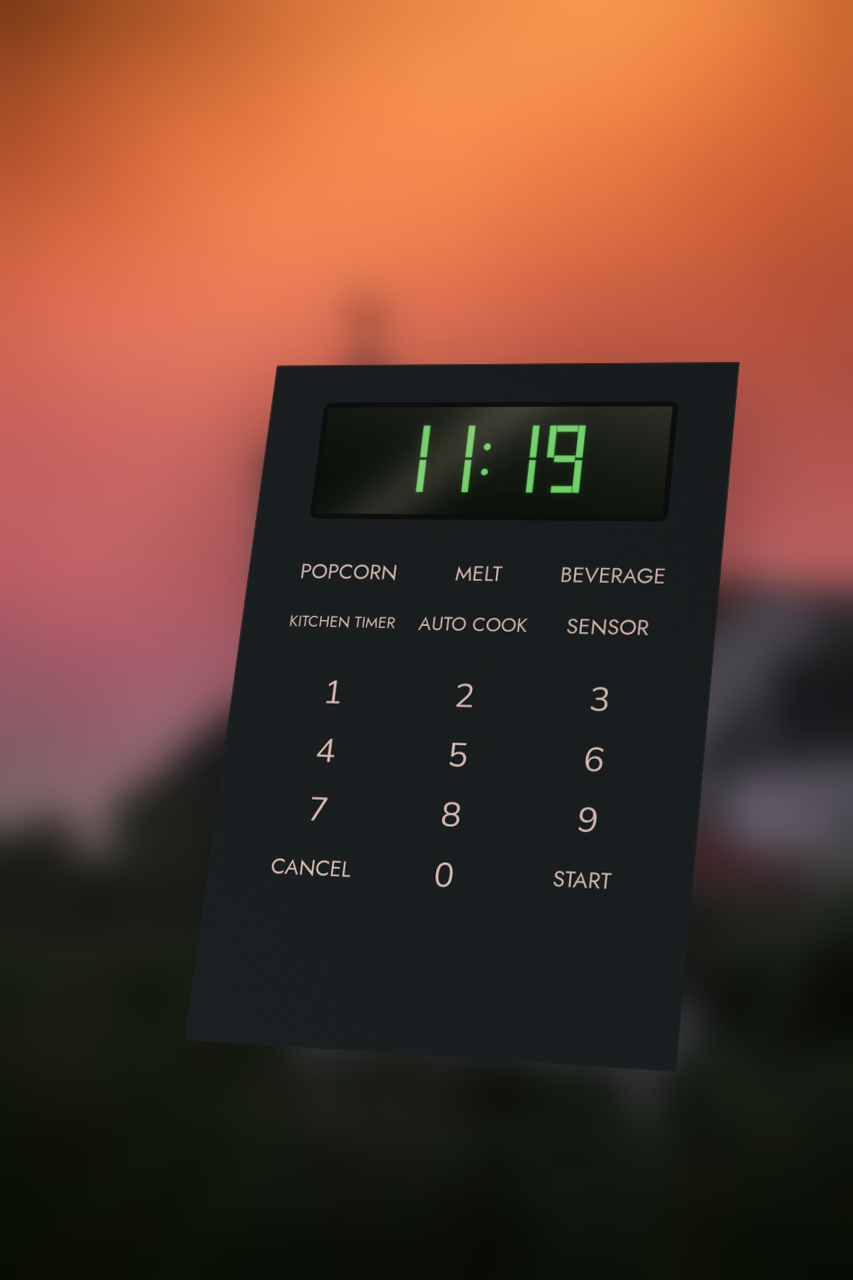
11:19
